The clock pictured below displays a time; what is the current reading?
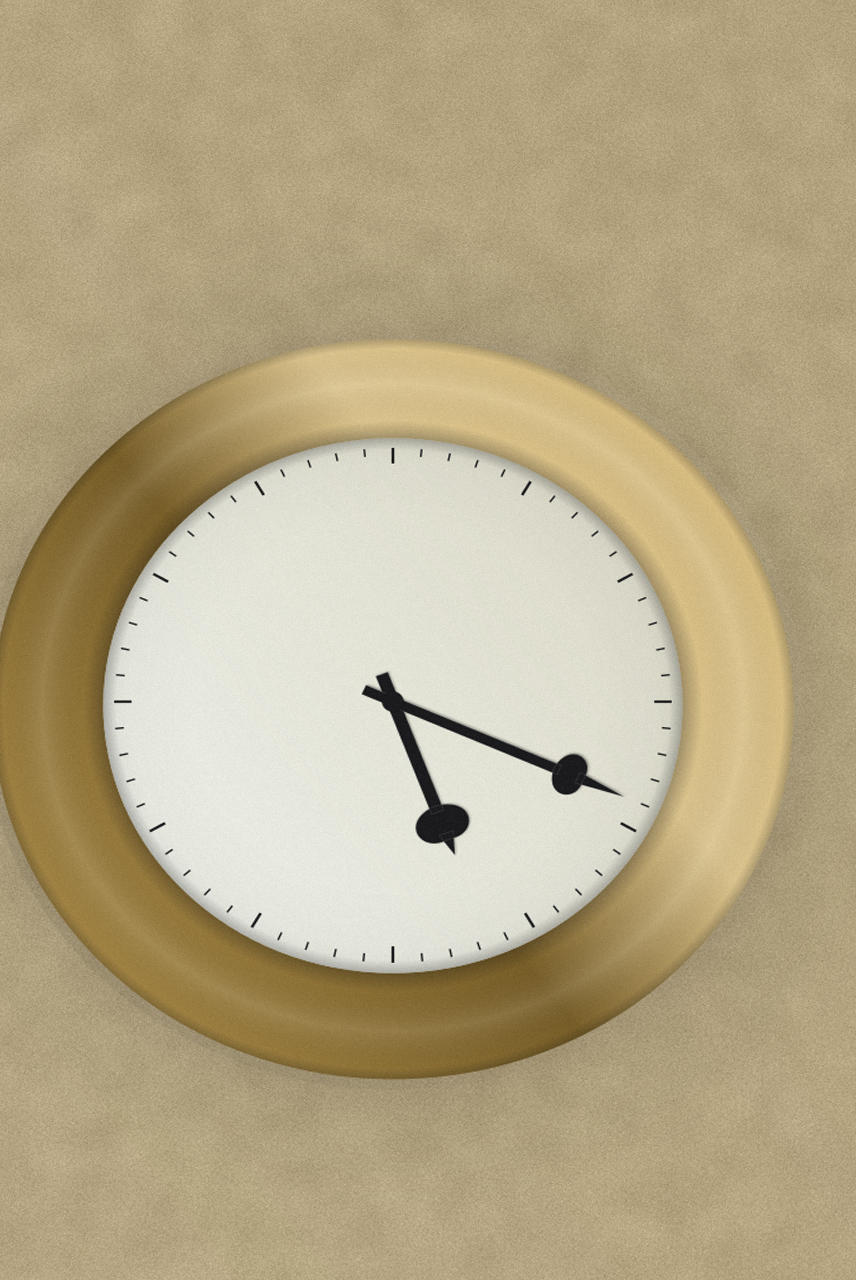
5:19
